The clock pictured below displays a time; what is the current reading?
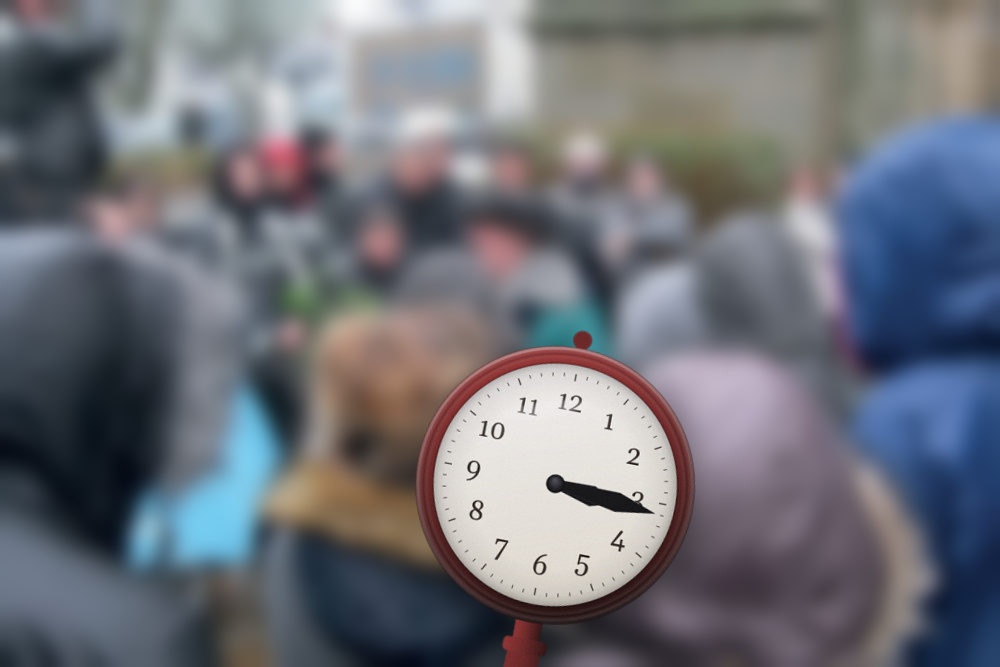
3:16
